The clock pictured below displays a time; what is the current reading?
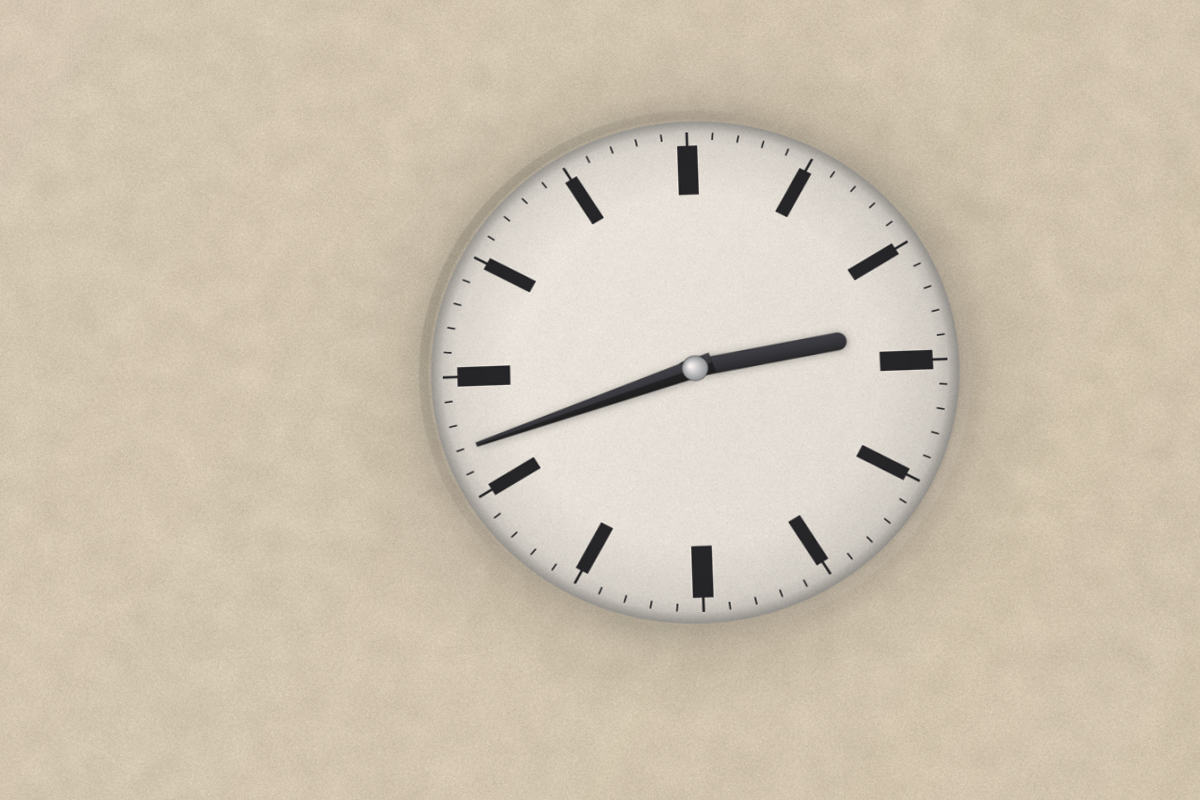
2:42
